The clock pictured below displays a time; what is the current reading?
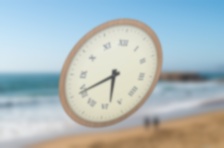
5:40
